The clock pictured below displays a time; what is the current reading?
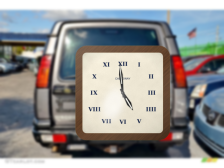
4:59
